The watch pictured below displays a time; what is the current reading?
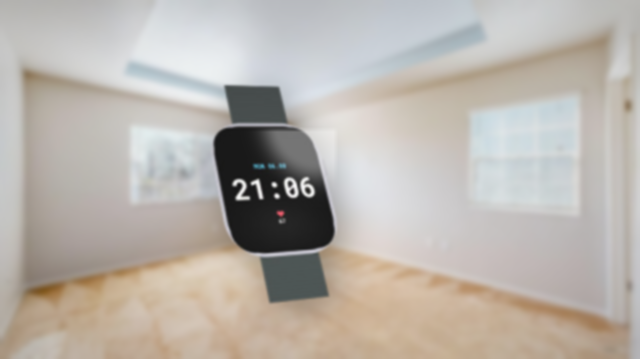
21:06
